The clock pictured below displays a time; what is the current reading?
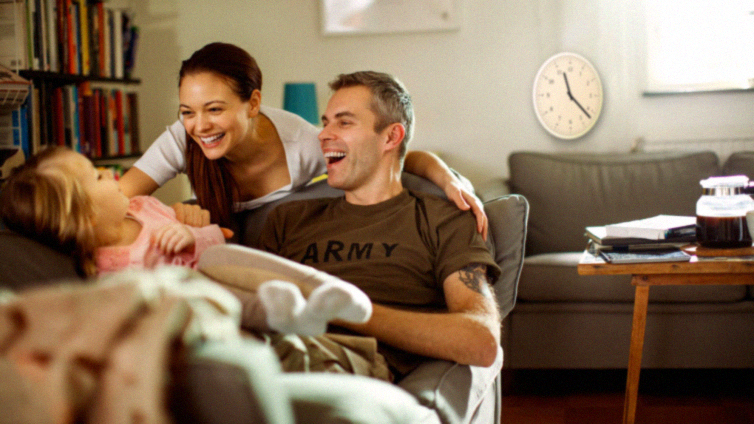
11:22
